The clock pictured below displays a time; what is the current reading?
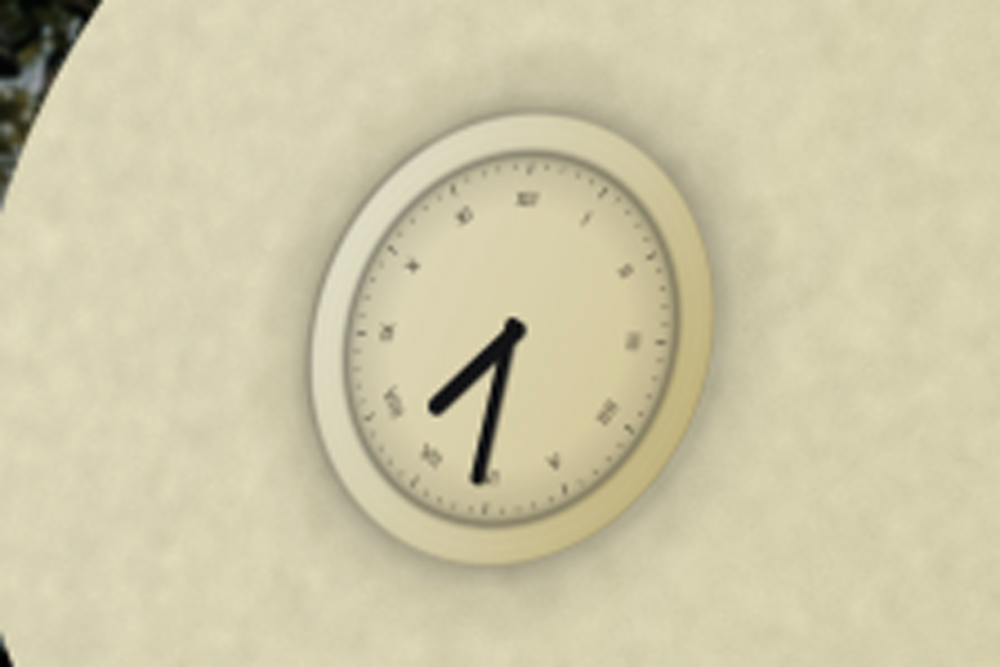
7:31
